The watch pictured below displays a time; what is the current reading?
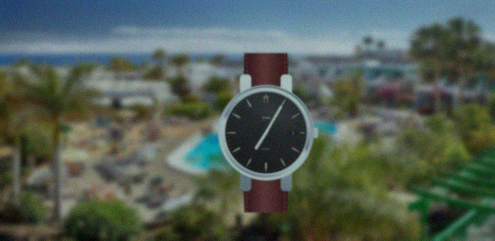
7:05
